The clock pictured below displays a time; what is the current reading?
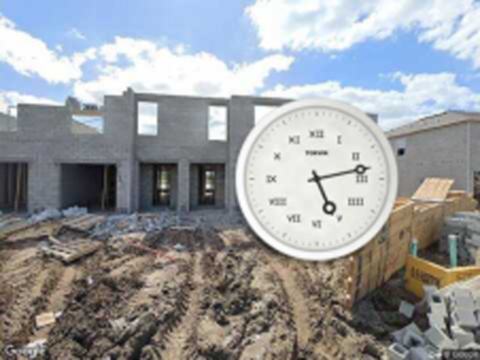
5:13
